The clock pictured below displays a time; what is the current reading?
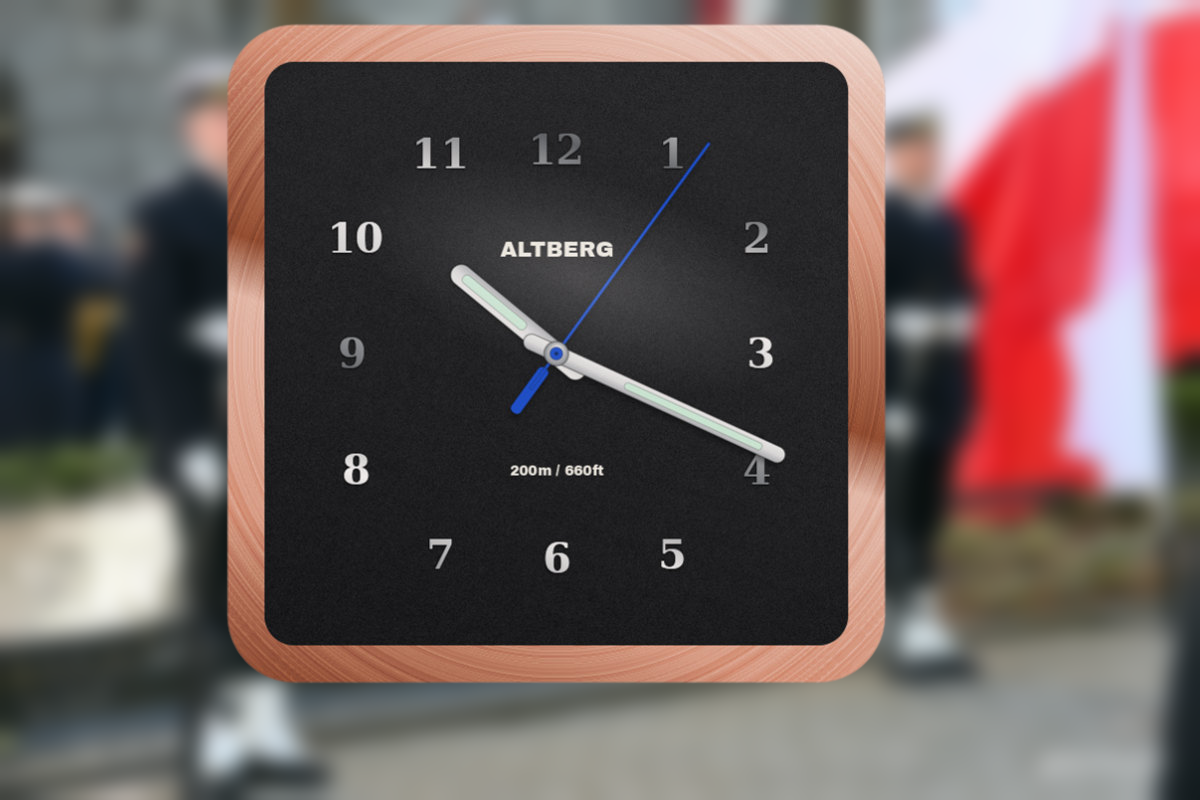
10:19:06
